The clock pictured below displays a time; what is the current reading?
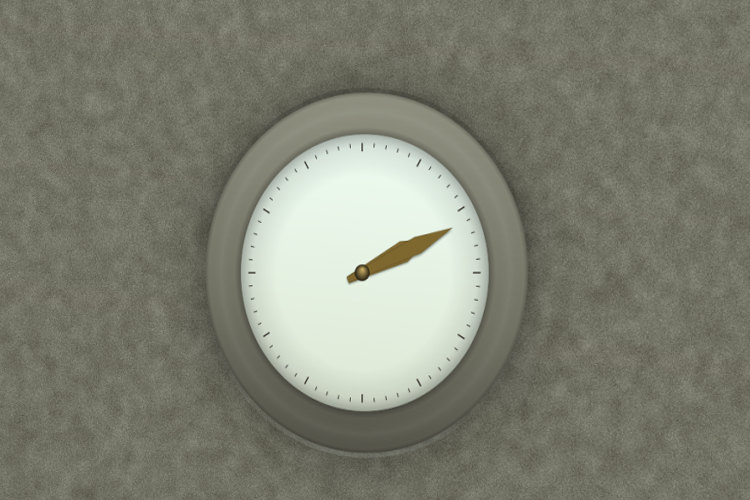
2:11
